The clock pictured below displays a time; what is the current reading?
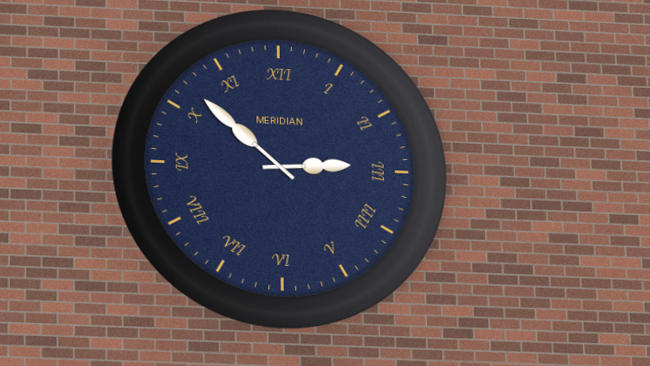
2:52
